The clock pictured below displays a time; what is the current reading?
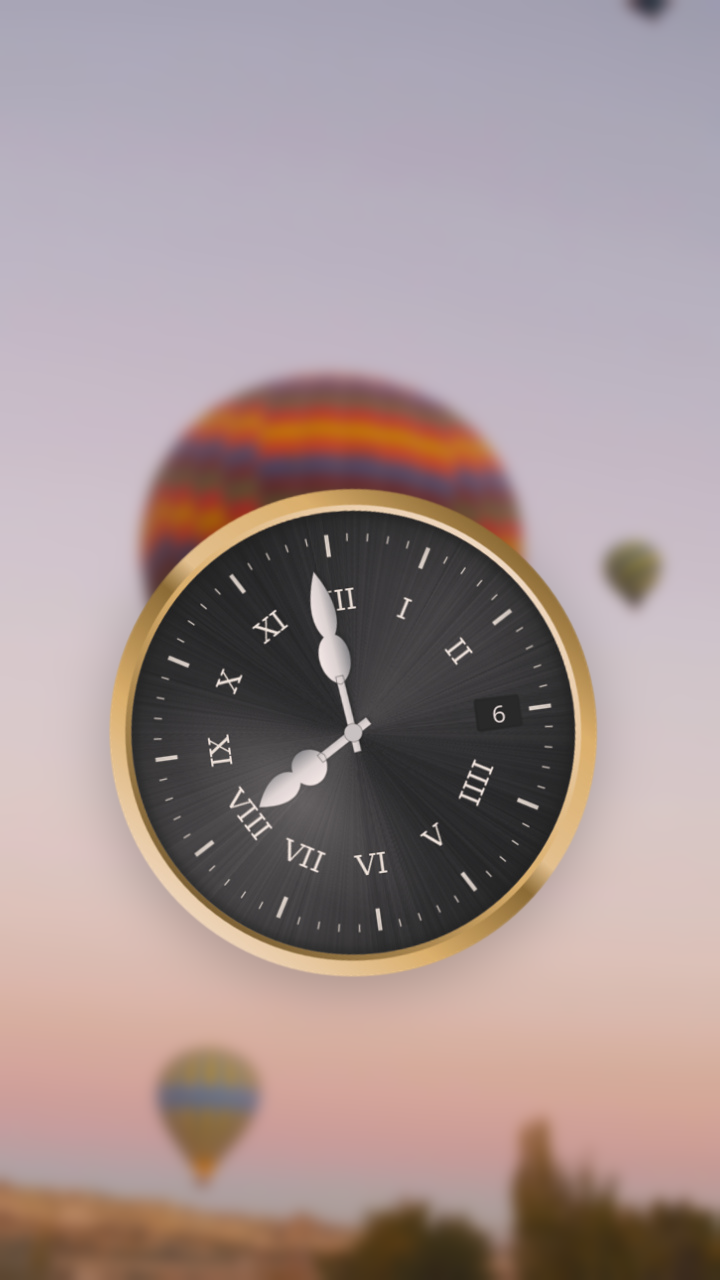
7:59
